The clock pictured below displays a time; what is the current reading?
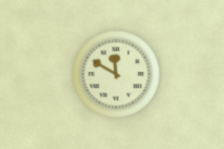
11:50
